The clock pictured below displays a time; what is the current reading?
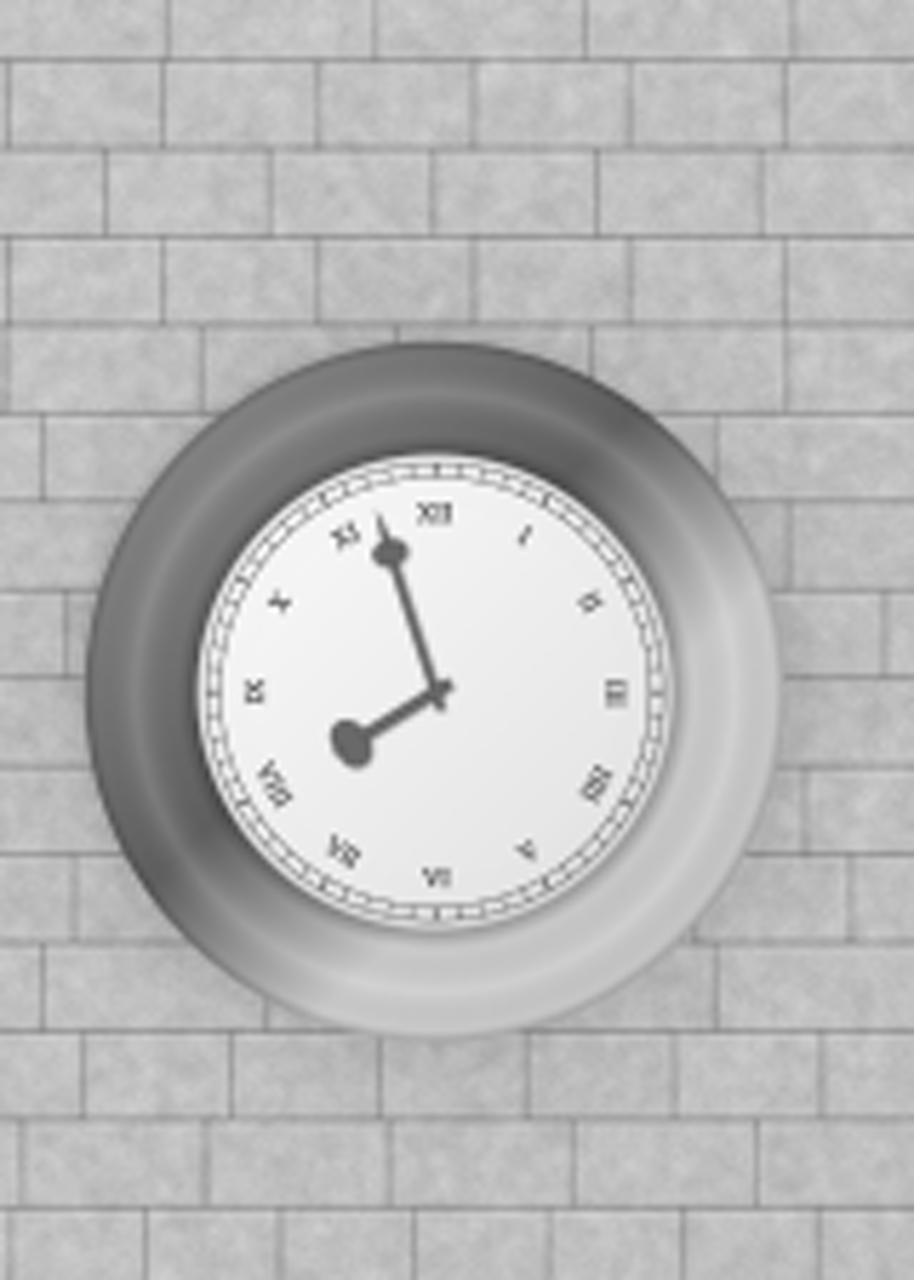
7:57
